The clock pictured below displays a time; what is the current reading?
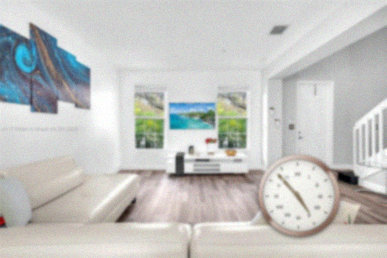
4:53
